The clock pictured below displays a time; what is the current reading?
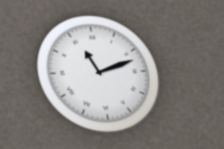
11:12
